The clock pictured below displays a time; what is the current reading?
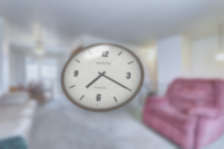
7:20
